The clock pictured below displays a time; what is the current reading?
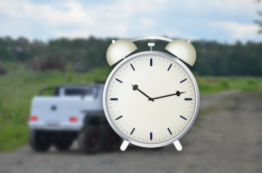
10:13
